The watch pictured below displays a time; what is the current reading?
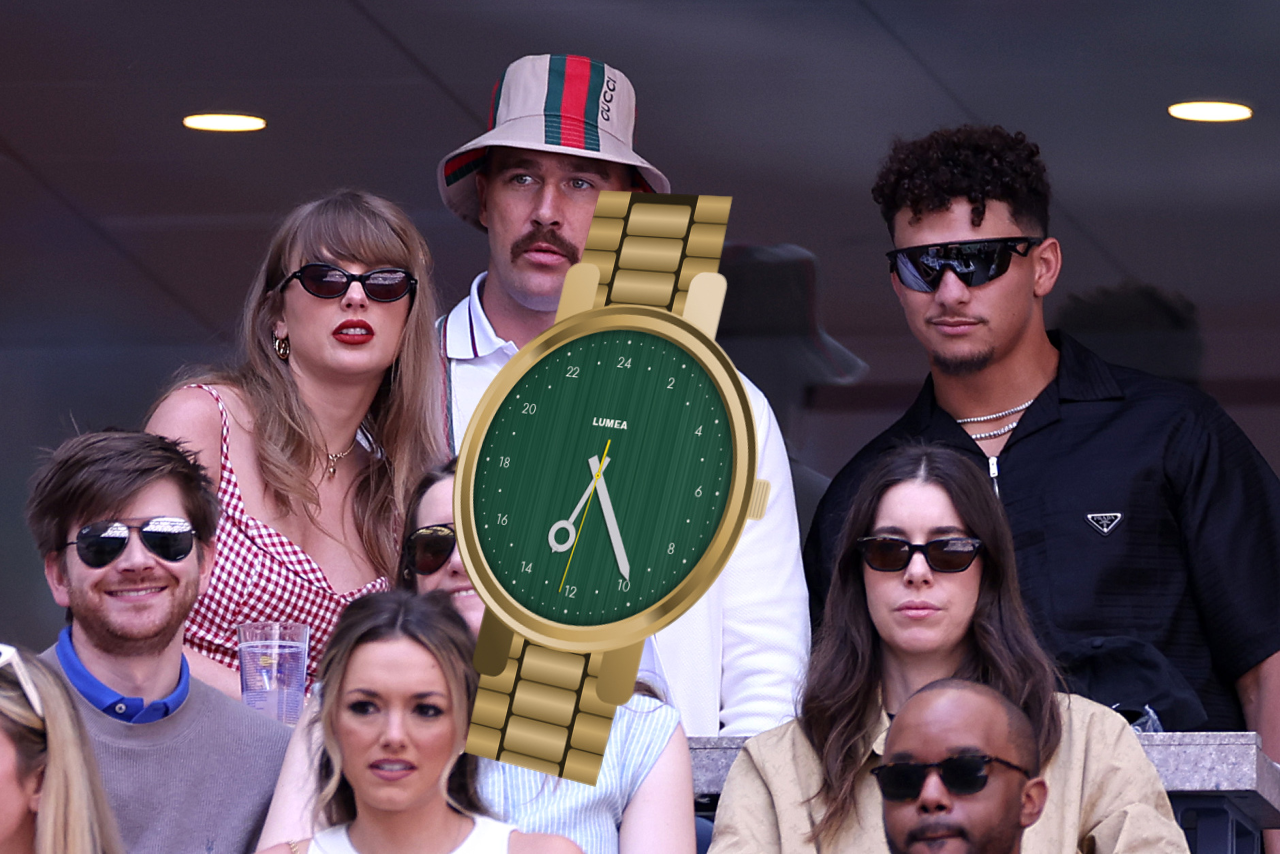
13:24:31
